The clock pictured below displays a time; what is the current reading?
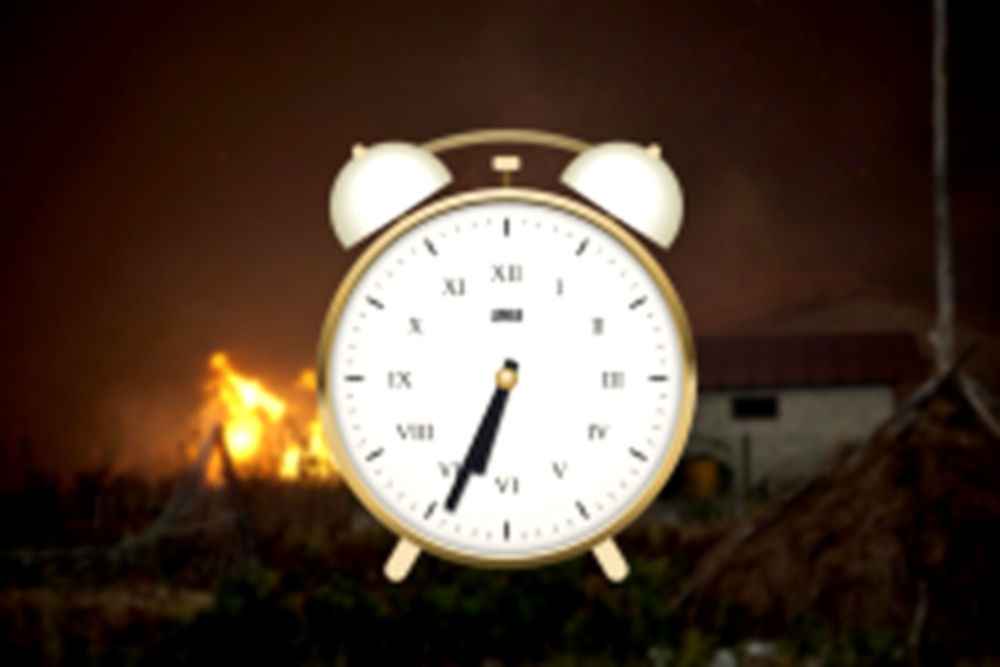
6:34
